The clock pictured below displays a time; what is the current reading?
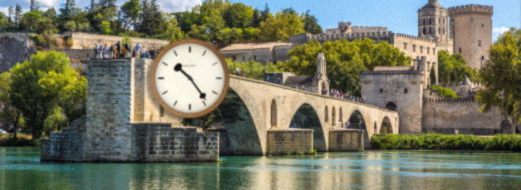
10:24
